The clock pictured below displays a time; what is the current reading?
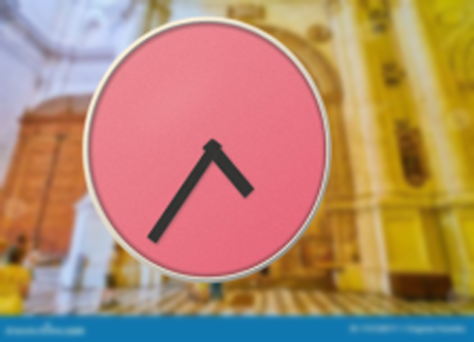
4:36
